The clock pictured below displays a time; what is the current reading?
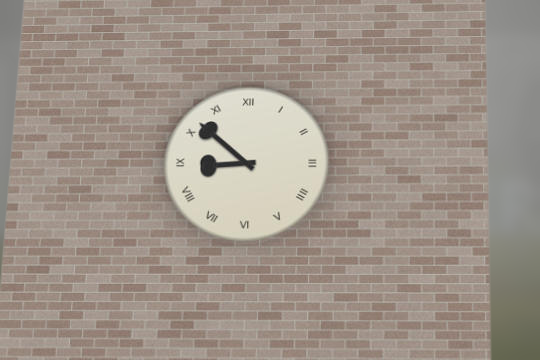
8:52
